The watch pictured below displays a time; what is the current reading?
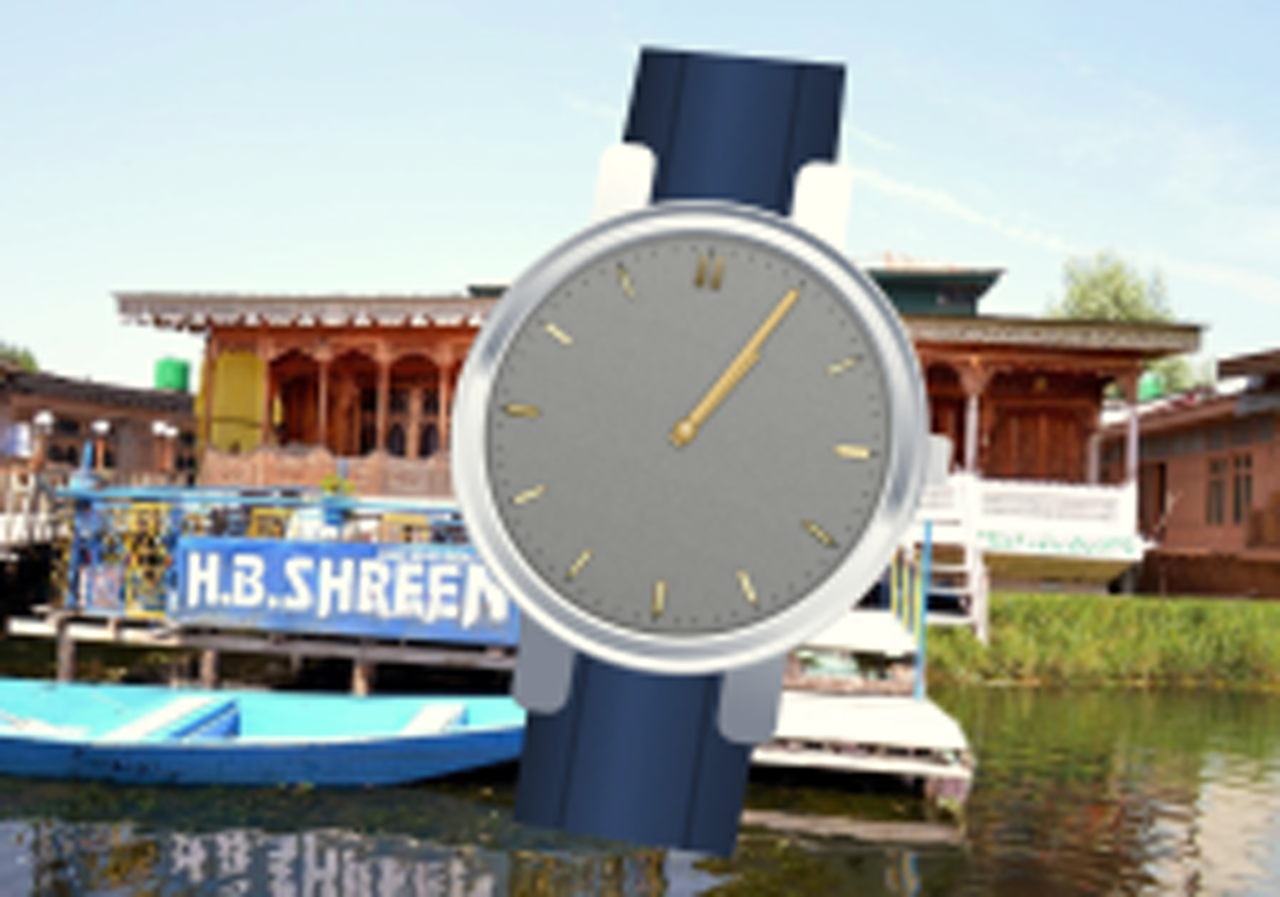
1:05
